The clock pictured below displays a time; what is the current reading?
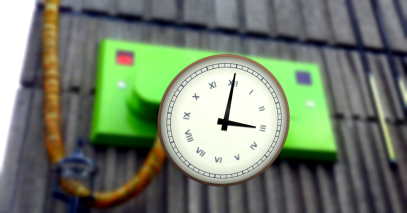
3:00
